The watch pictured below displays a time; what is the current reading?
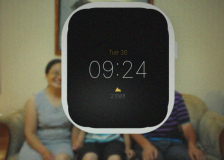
9:24
